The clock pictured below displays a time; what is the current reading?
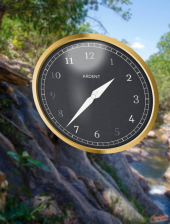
1:37
